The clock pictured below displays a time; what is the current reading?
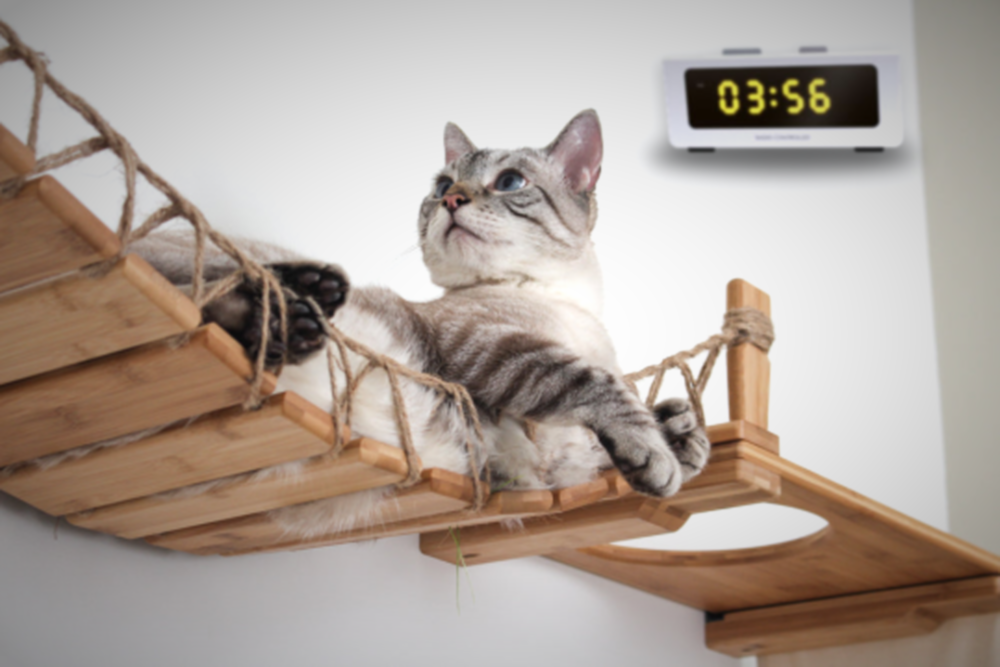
3:56
